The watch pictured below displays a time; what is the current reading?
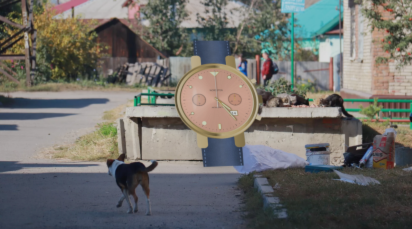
4:24
